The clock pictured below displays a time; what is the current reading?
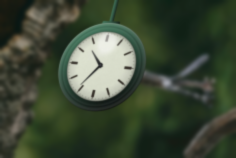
10:36
